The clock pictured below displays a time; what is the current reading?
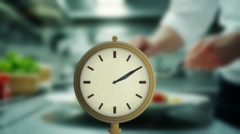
2:10
